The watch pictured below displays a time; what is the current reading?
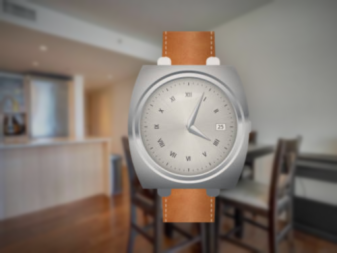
4:04
